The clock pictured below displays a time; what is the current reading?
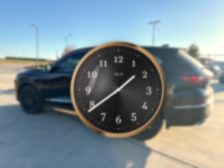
1:39
